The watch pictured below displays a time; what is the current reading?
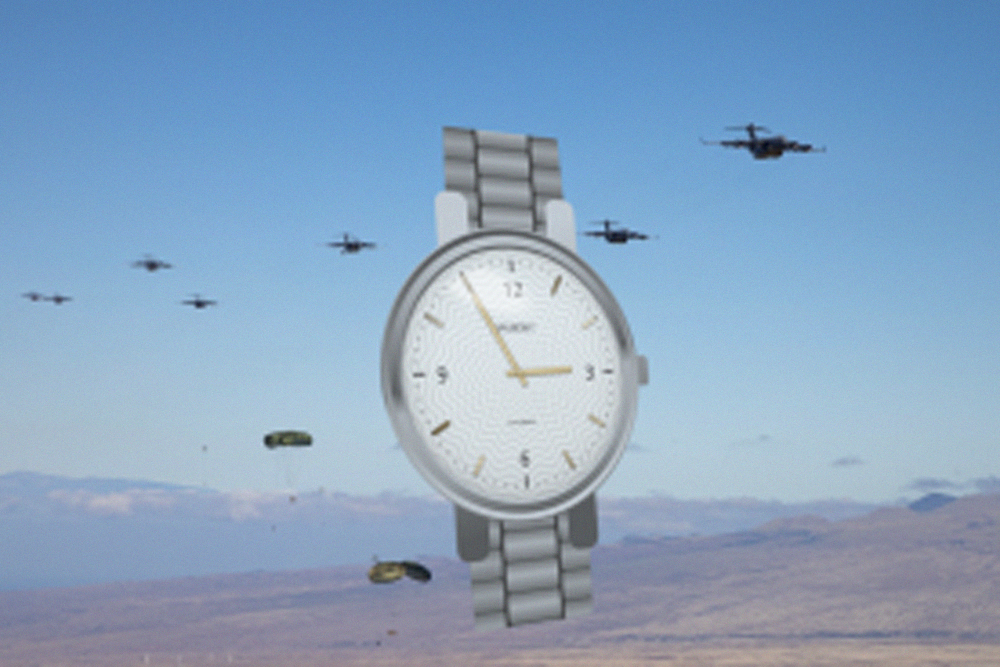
2:55
